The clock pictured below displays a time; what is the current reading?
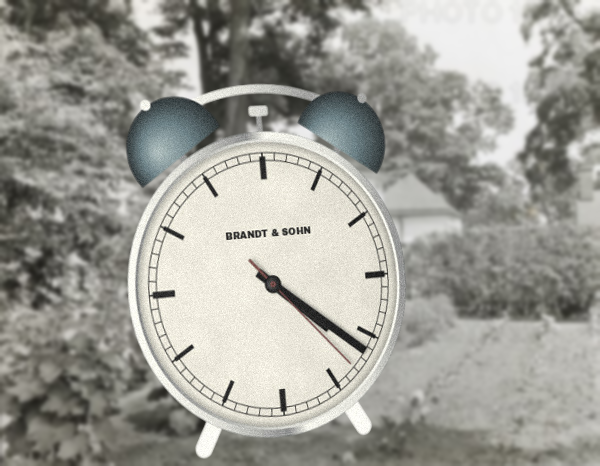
4:21:23
